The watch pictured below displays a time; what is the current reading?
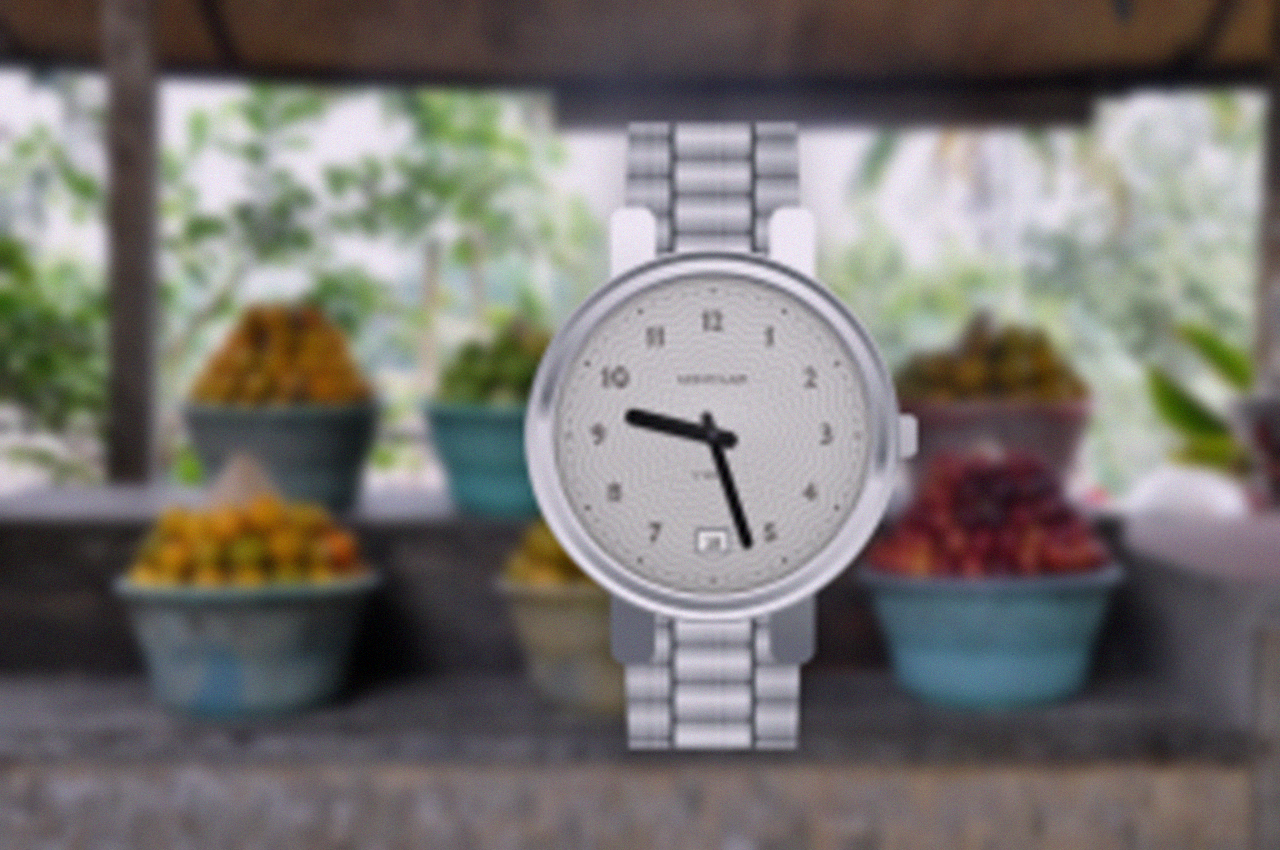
9:27
